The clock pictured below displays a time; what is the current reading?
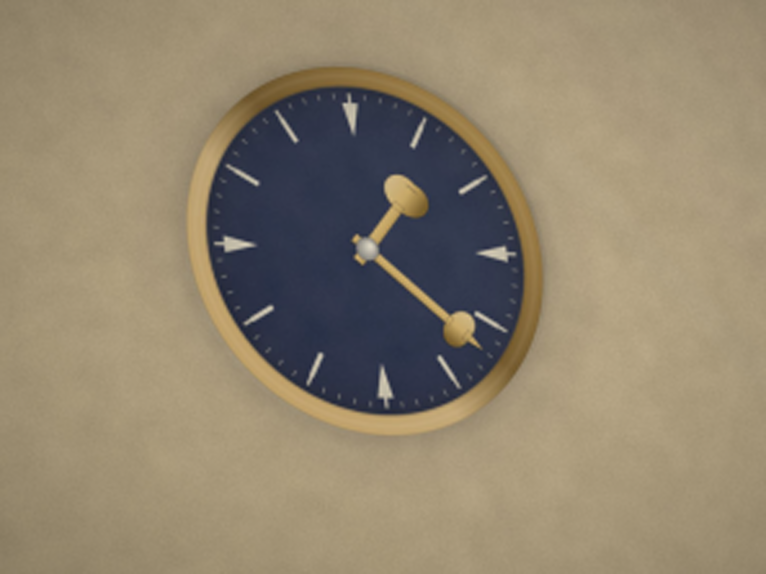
1:22
